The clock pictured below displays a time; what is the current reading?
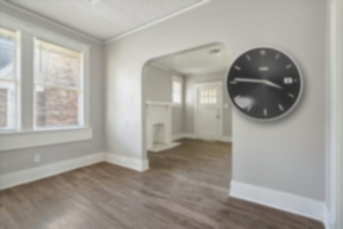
3:46
